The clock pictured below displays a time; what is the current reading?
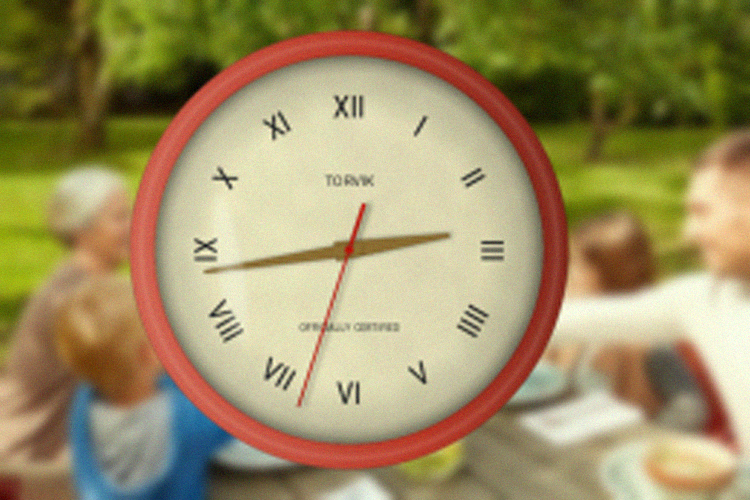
2:43:33
